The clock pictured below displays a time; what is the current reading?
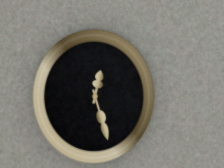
12:27
